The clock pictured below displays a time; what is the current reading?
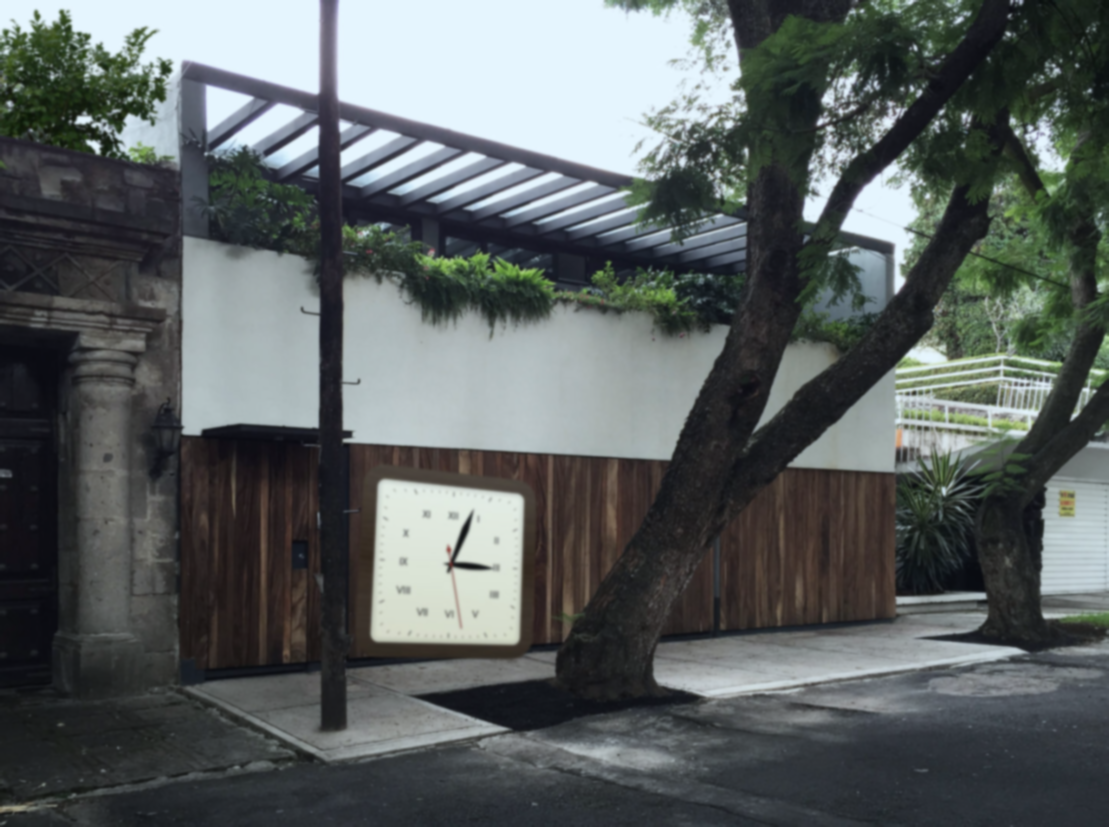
3:03:28
